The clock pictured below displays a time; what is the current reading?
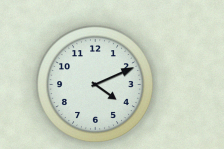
4:11
